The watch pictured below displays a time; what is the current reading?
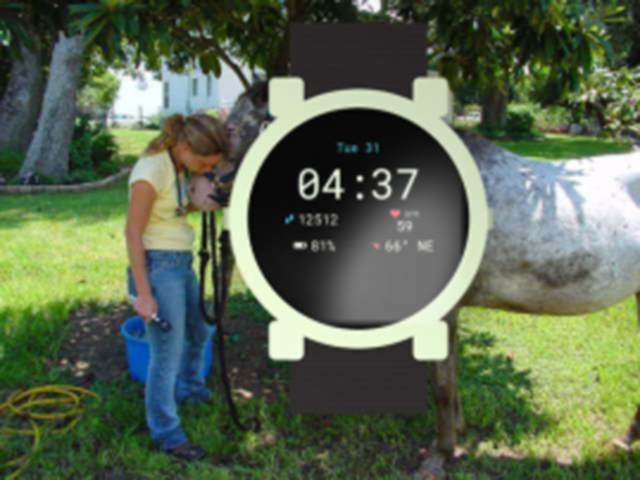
4:37
